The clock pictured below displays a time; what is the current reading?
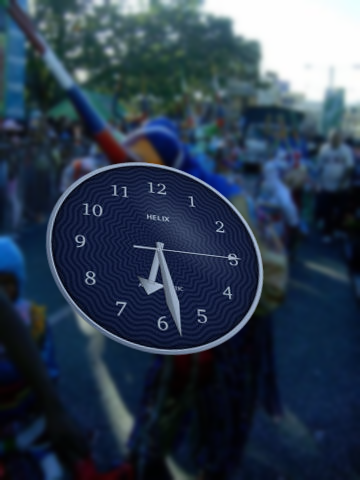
6:28:15
